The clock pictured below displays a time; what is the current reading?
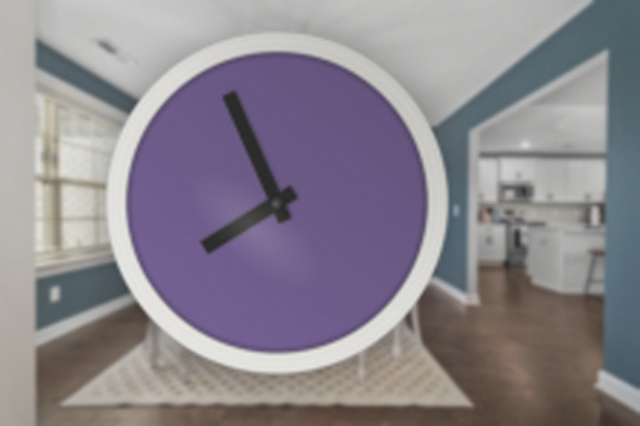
7:56
